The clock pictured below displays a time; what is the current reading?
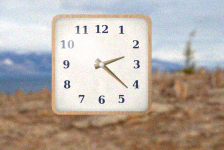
2:22
